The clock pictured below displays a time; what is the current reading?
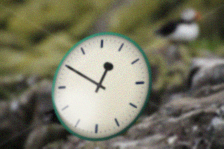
12:50
